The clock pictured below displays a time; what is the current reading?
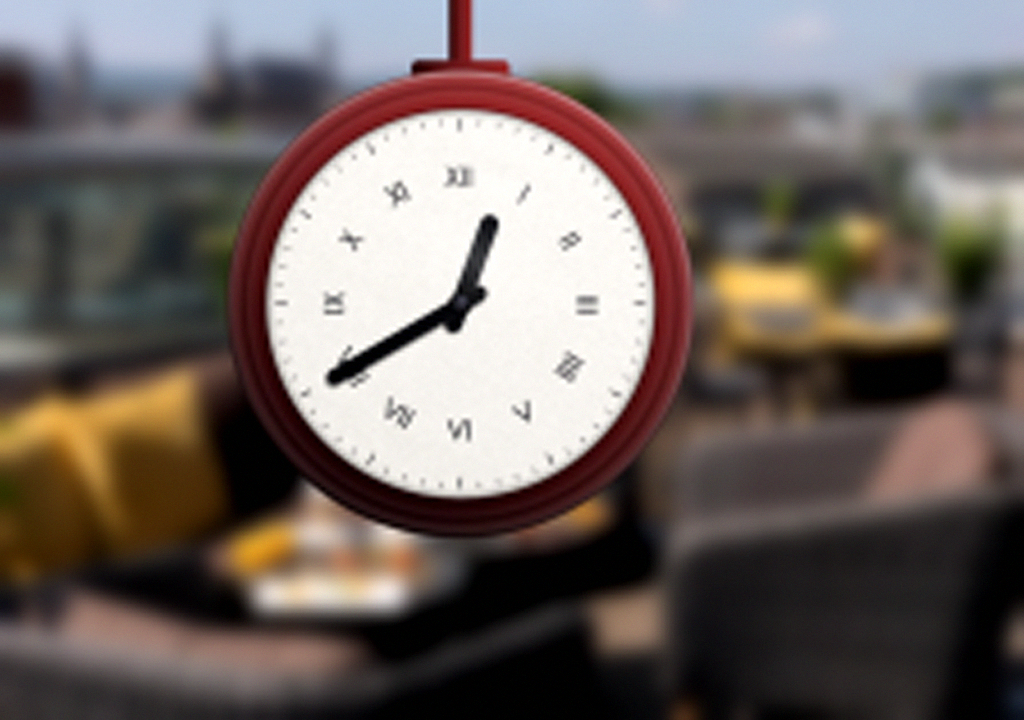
12:40
